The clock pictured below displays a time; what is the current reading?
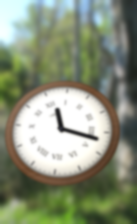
12:22
